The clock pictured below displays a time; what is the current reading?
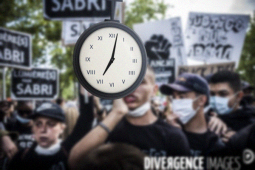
7:02
